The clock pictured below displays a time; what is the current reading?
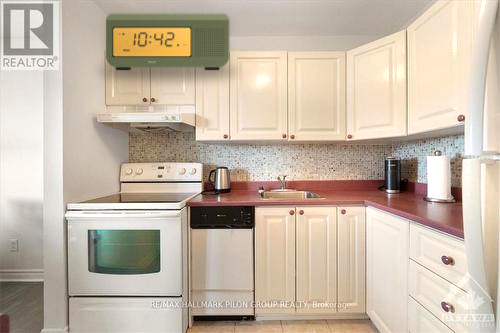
10:42
